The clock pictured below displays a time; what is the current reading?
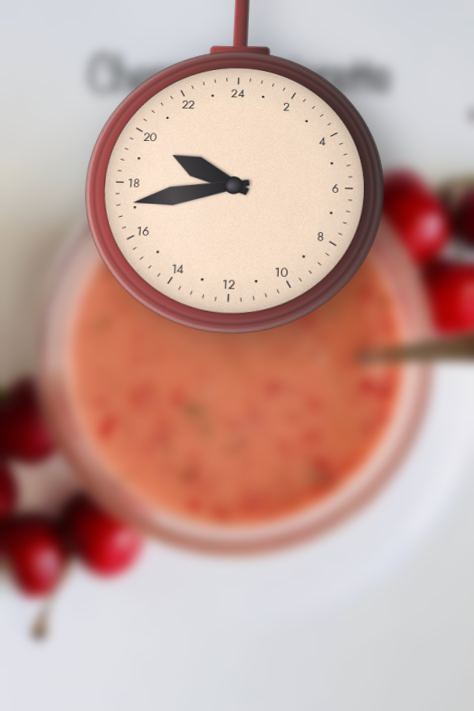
19:43
